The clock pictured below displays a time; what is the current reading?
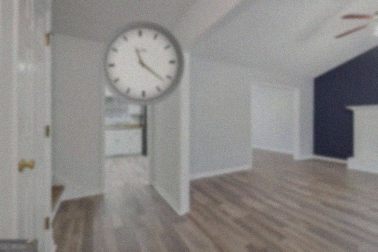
11:22
